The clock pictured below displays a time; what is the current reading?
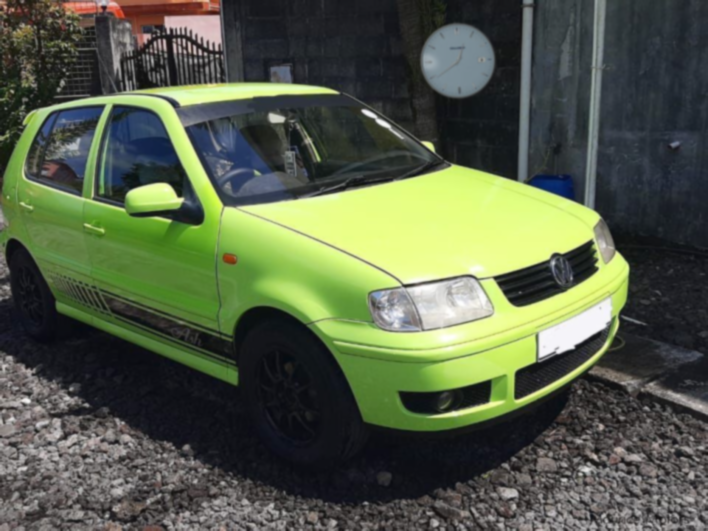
12:39
